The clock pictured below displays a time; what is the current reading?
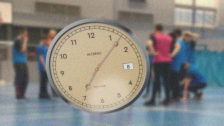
7:07
